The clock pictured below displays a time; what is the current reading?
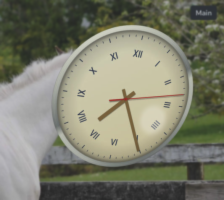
7:25:13
